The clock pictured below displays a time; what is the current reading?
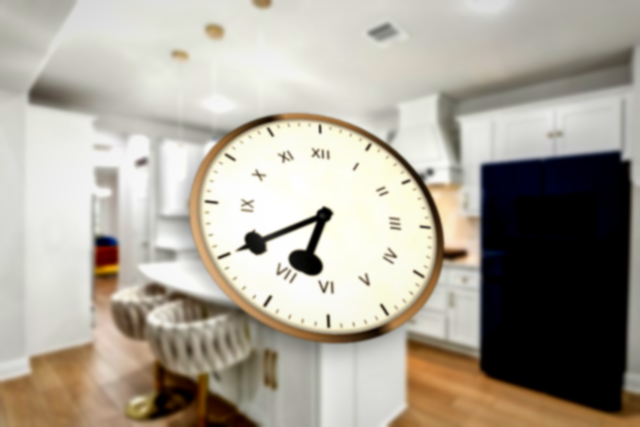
6:40
